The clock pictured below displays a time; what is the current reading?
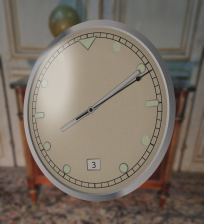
8:10:11
